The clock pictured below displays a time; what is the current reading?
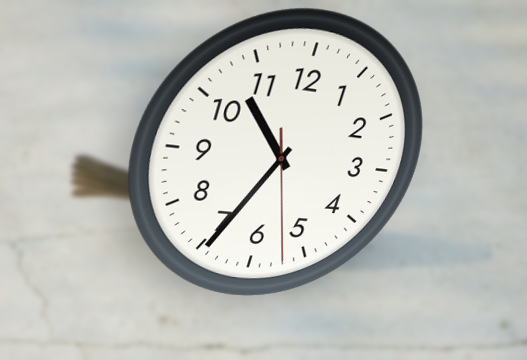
10:34:27
